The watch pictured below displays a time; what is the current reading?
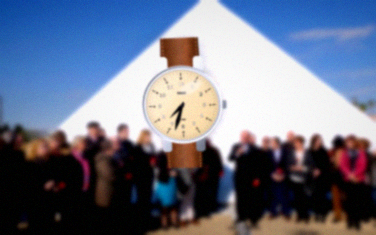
7:33
